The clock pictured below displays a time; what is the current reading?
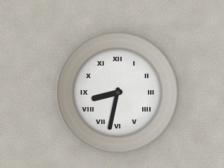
8:32
